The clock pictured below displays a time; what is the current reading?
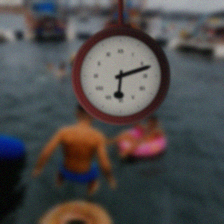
6:12
